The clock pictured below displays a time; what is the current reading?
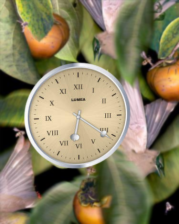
6:21
